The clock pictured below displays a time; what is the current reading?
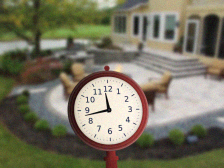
11:43
